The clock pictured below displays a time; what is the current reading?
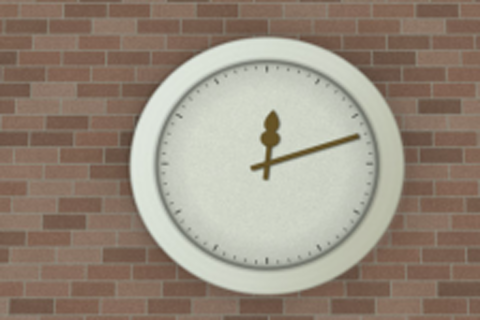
12:12
